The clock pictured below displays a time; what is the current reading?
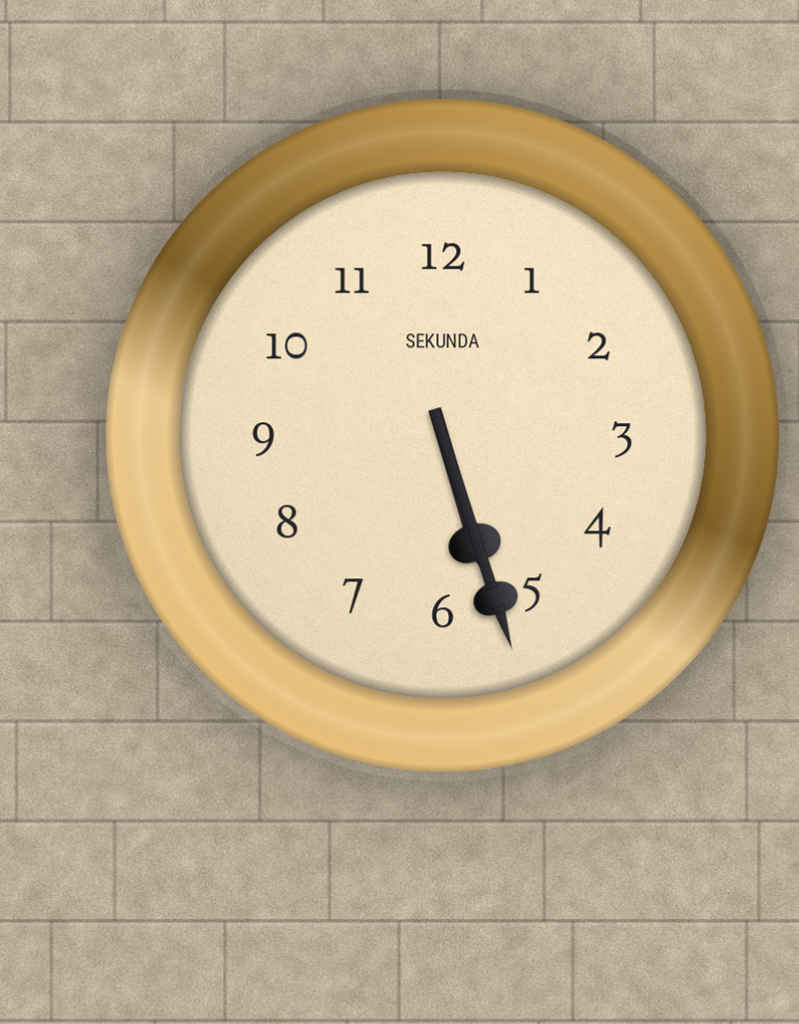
5:27
